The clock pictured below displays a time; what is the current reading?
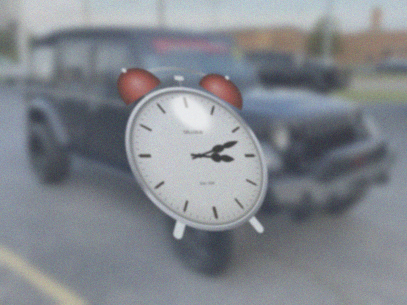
3:12
